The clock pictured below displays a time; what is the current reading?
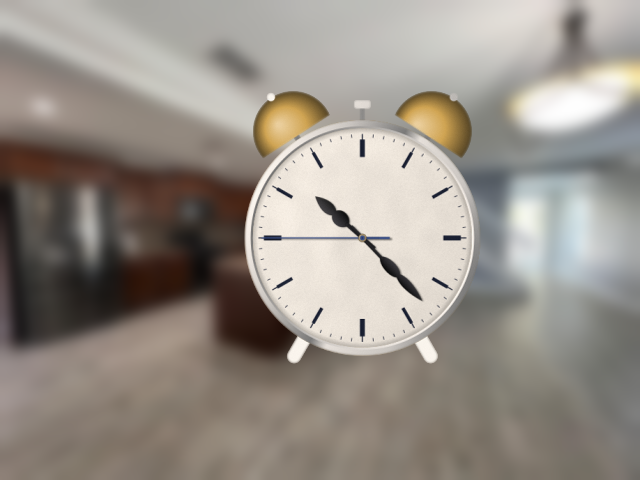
10:22:45
